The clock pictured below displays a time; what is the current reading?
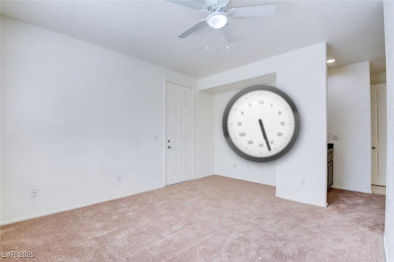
5:27
